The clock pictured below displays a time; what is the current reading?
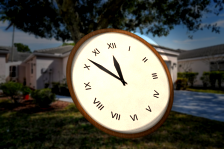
11:52
